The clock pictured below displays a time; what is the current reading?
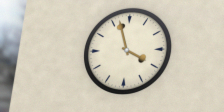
3:57
